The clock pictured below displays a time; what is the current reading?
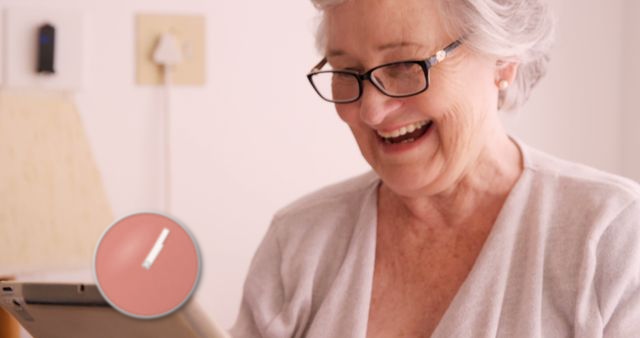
1:05
